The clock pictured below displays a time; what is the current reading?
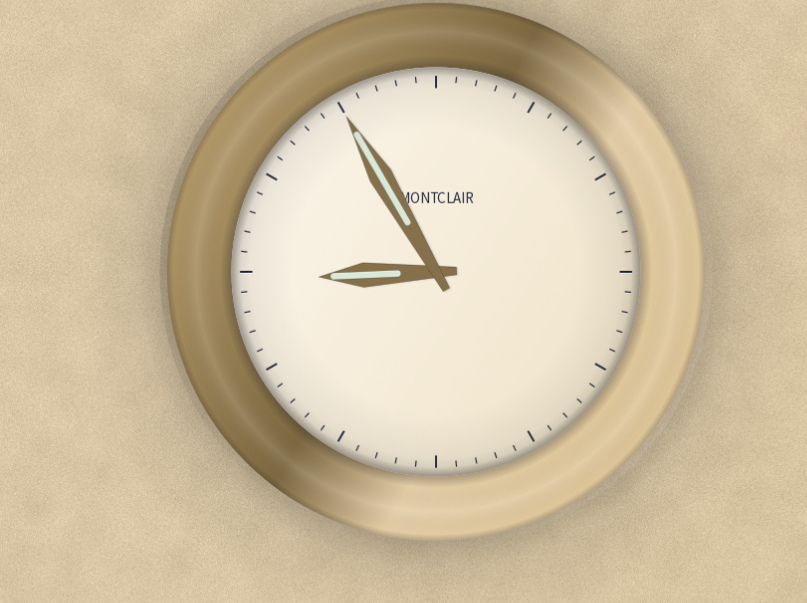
8:55
